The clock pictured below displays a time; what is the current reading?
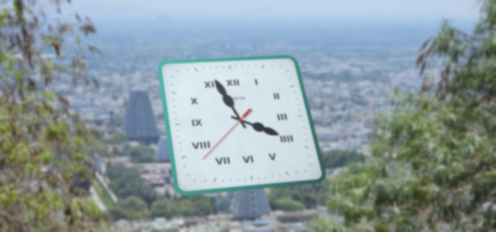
3:56:38
